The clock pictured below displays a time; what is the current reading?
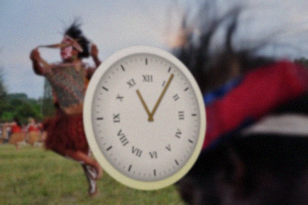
11:06
